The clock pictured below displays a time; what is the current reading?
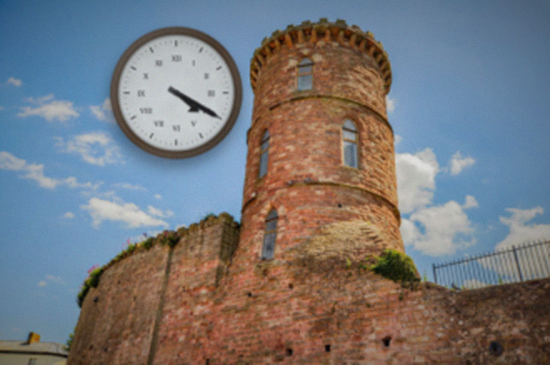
4:20
